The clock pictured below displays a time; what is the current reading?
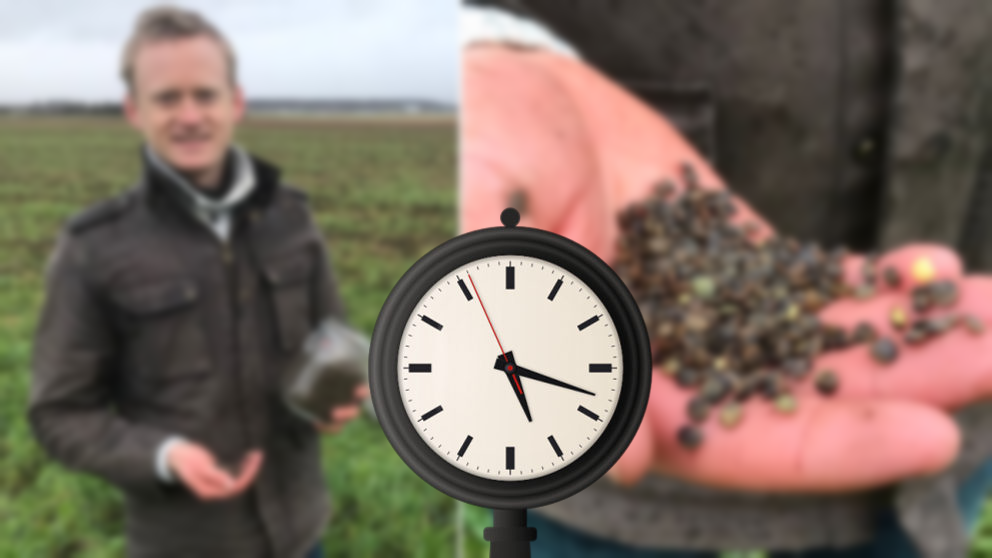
5:17:56
